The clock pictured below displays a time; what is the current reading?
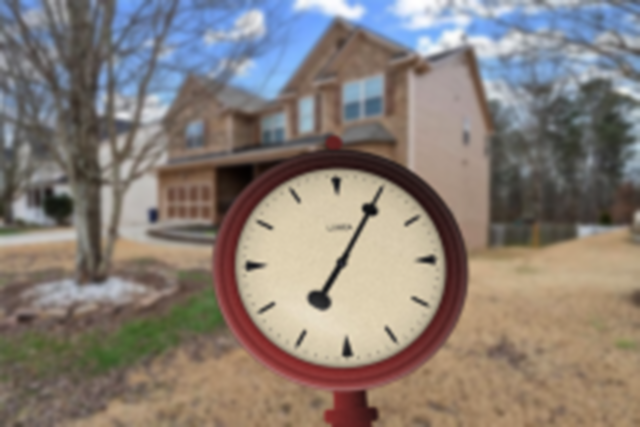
7:05
